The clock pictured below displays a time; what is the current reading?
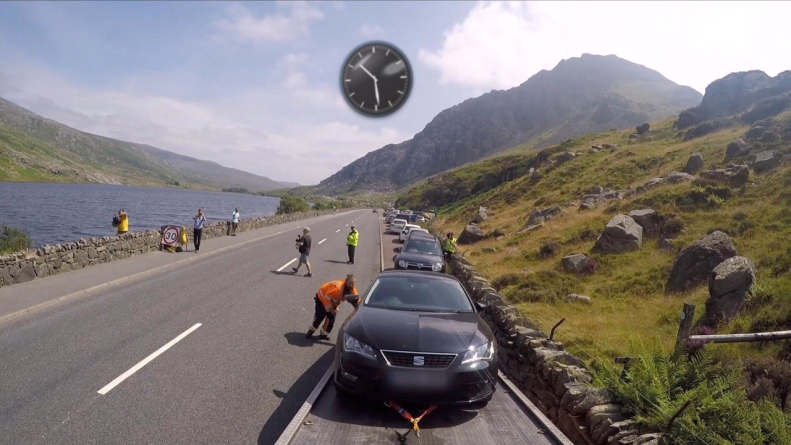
10:29
